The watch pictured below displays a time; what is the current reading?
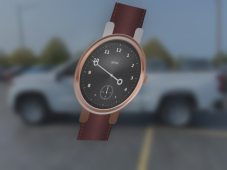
3:49
